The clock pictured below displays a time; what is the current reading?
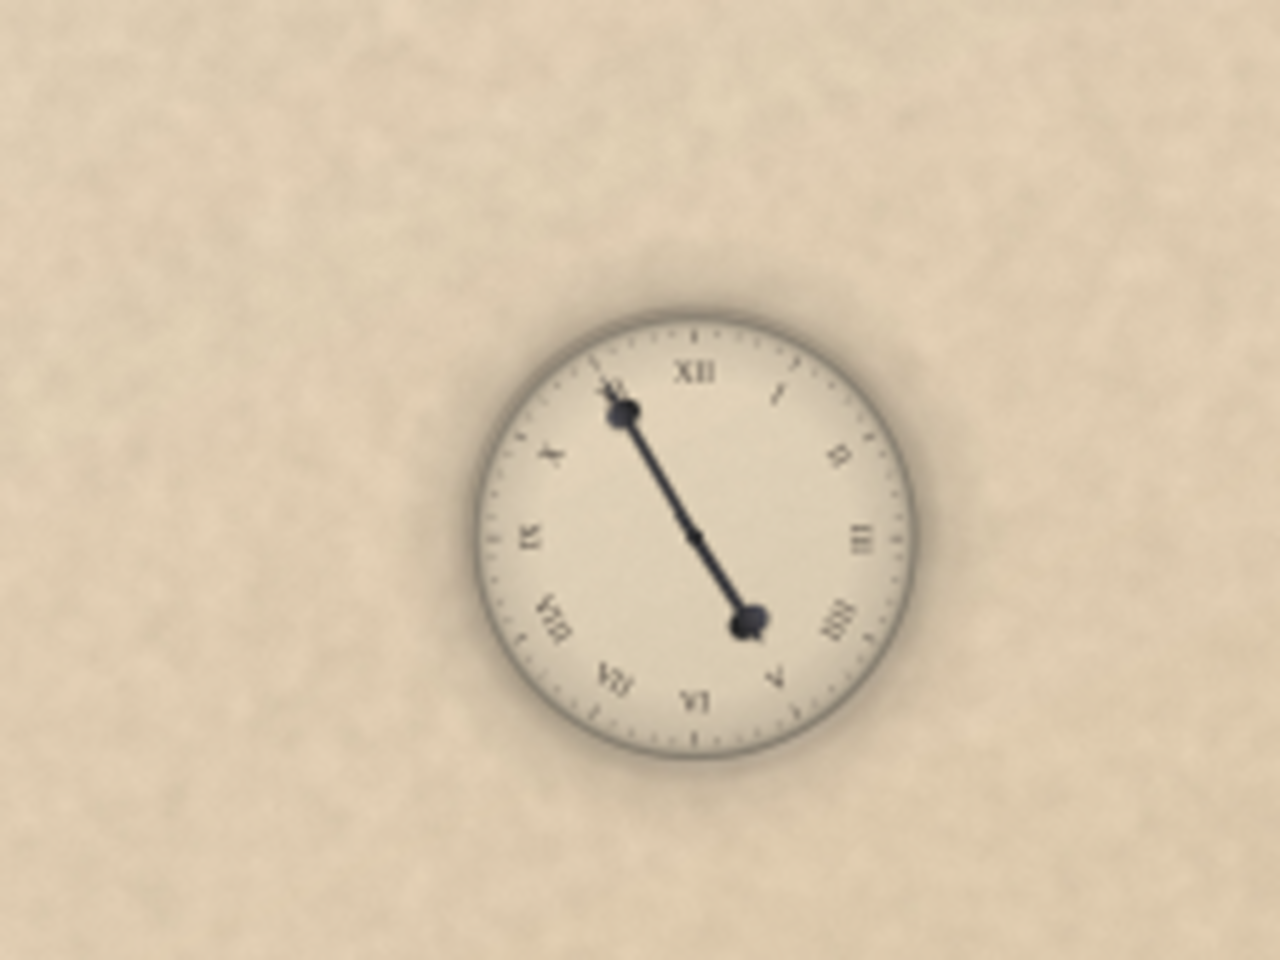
4:55
